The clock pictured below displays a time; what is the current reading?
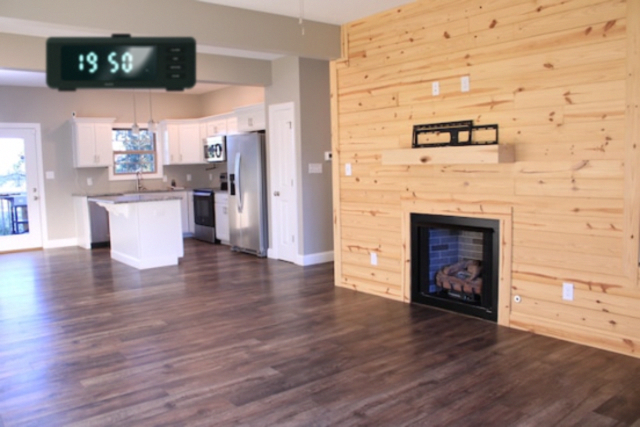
19:50
